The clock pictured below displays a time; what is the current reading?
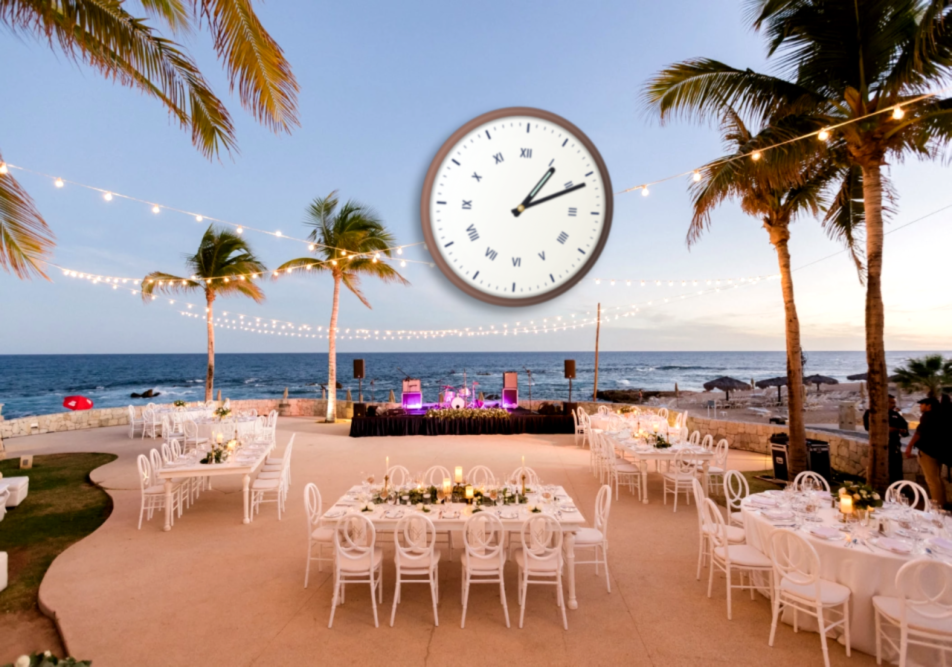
1:11
